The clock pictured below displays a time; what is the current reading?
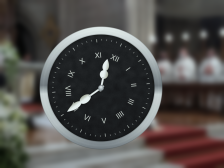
11:35
